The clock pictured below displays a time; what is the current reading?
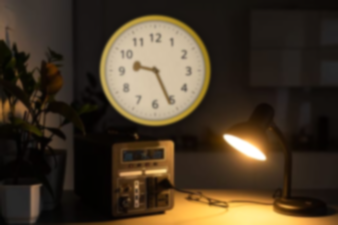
9:26
